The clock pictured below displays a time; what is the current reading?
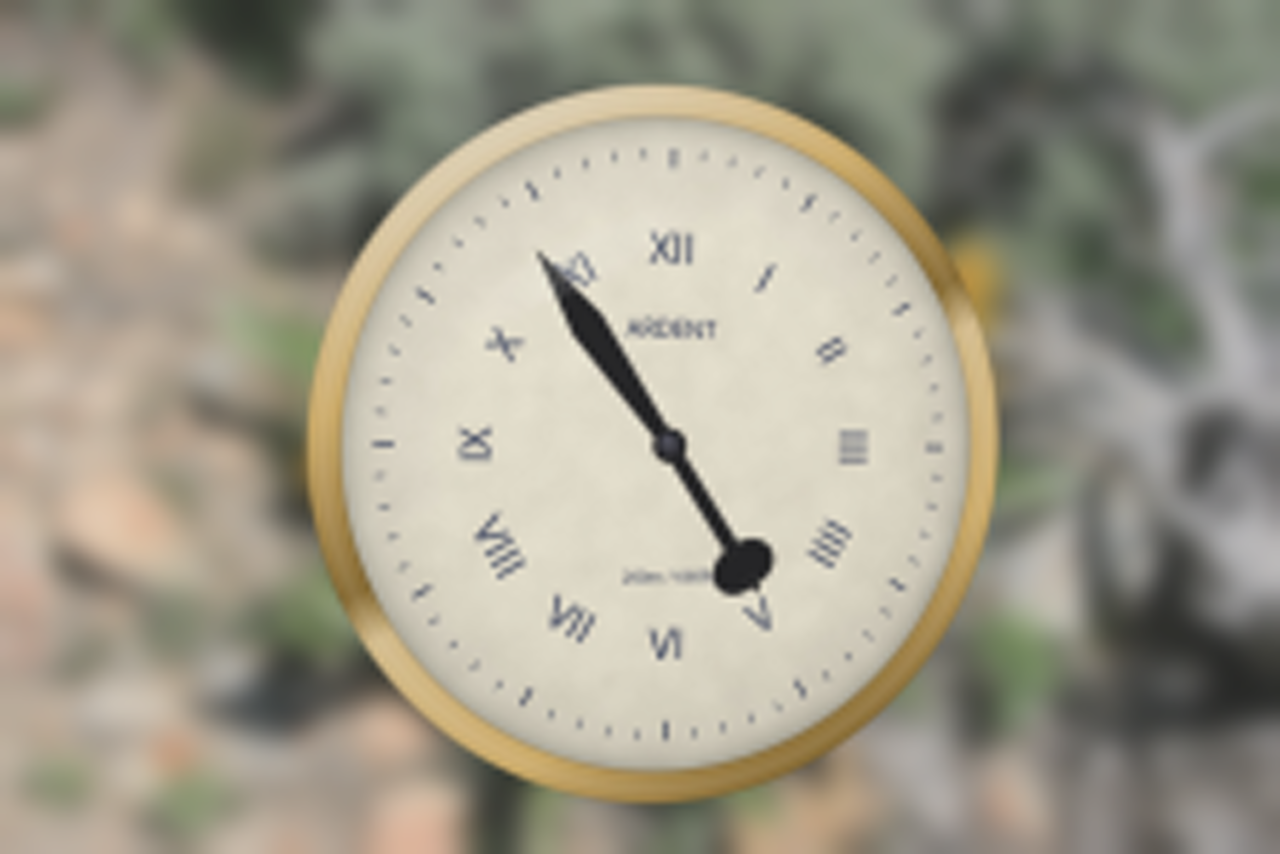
4:54
